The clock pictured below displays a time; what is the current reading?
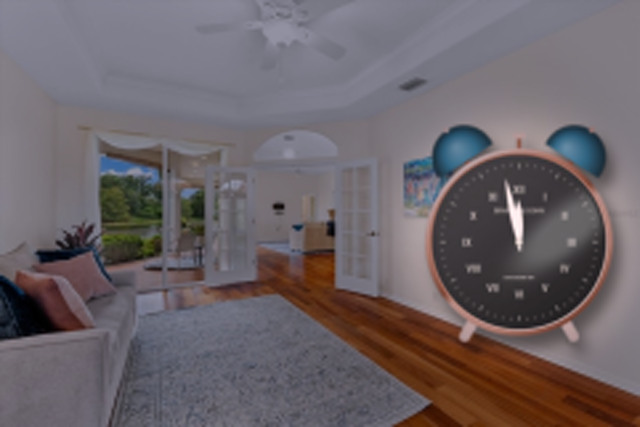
11:58
